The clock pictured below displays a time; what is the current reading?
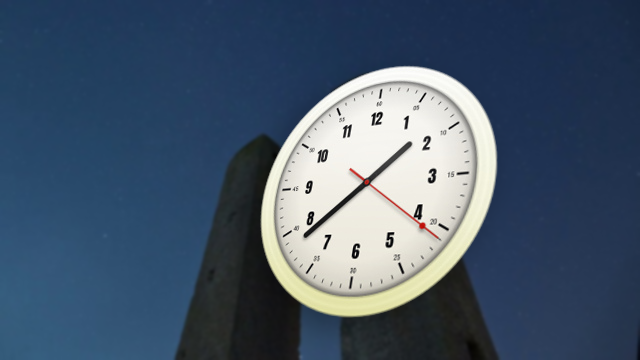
1:38:21
